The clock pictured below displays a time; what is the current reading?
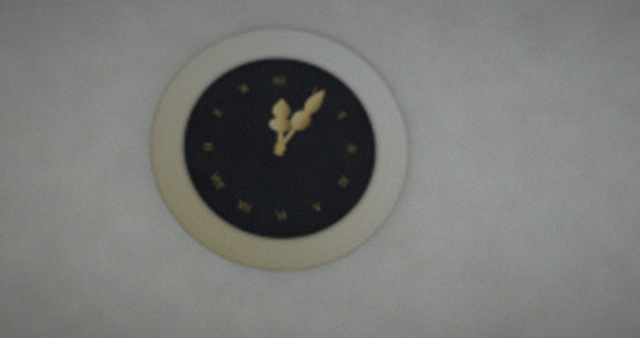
12:06
